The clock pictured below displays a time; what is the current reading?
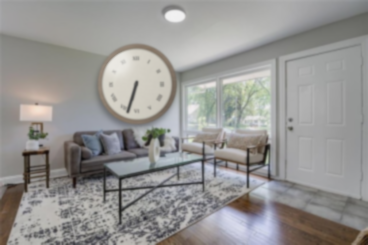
6:33
